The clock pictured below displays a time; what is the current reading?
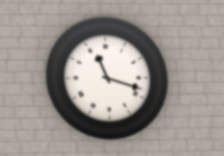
11:18
